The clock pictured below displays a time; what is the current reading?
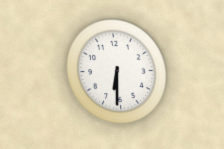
6:31
